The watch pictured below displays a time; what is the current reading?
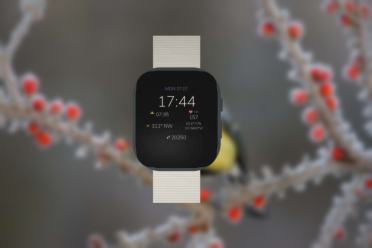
17:44
